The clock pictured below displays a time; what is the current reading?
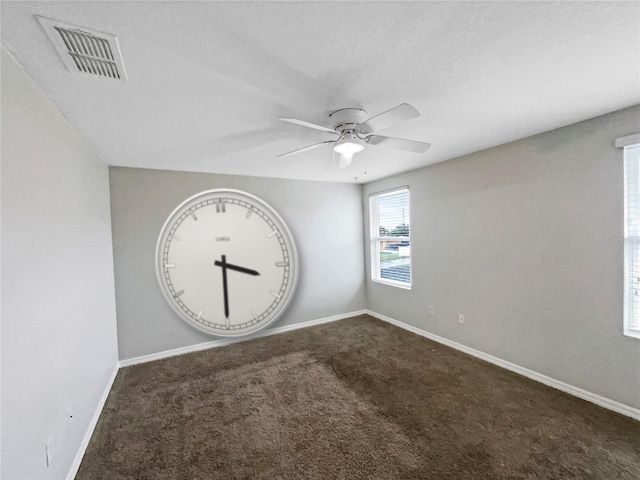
3:30
